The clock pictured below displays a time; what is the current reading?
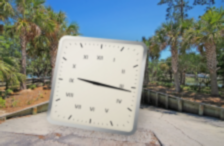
9:16
